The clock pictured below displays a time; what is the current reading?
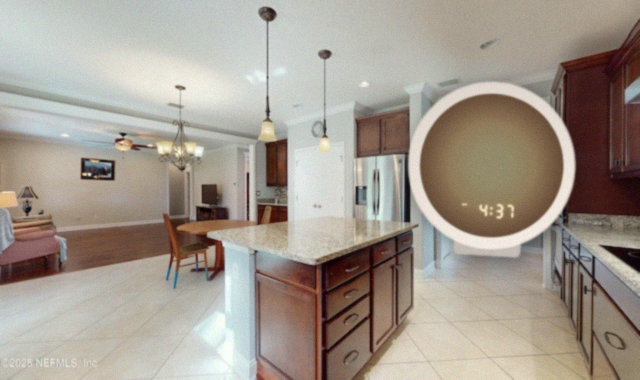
4:37
